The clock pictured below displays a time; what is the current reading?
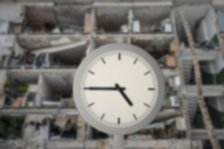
4:45
